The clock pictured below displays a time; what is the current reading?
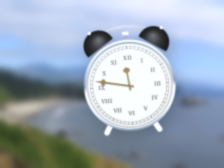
11:47
